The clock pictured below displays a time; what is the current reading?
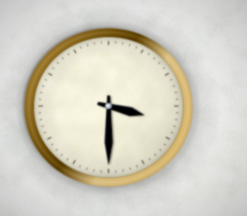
3:30
